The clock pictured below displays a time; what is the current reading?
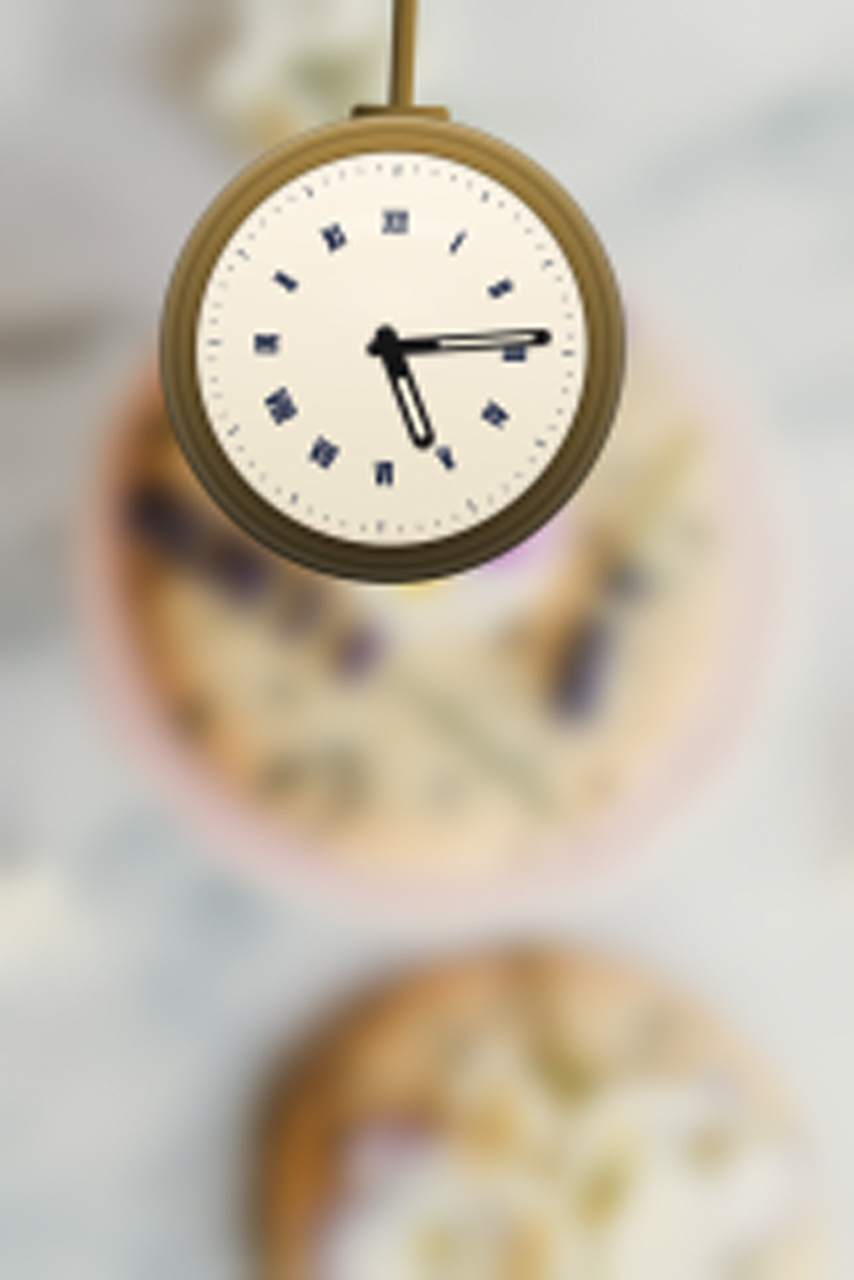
5:14
